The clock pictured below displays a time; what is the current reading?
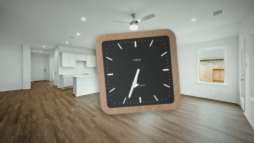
6:34
